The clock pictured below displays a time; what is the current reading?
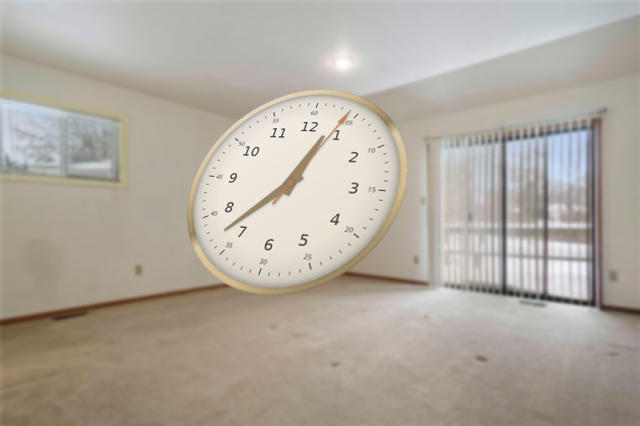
12:37:04
